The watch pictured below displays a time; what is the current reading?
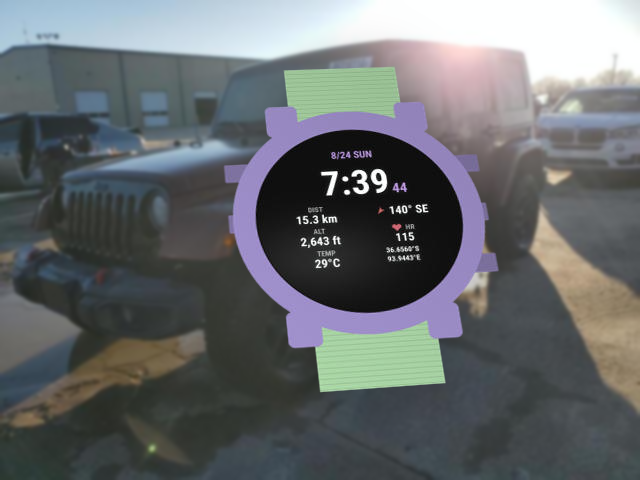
7:39:44
